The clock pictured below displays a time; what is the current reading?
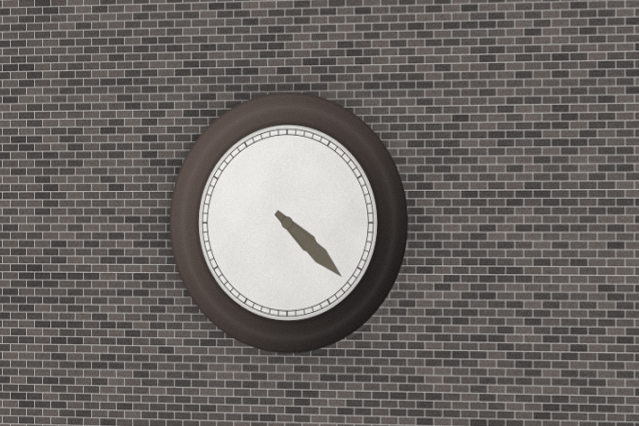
4:22
